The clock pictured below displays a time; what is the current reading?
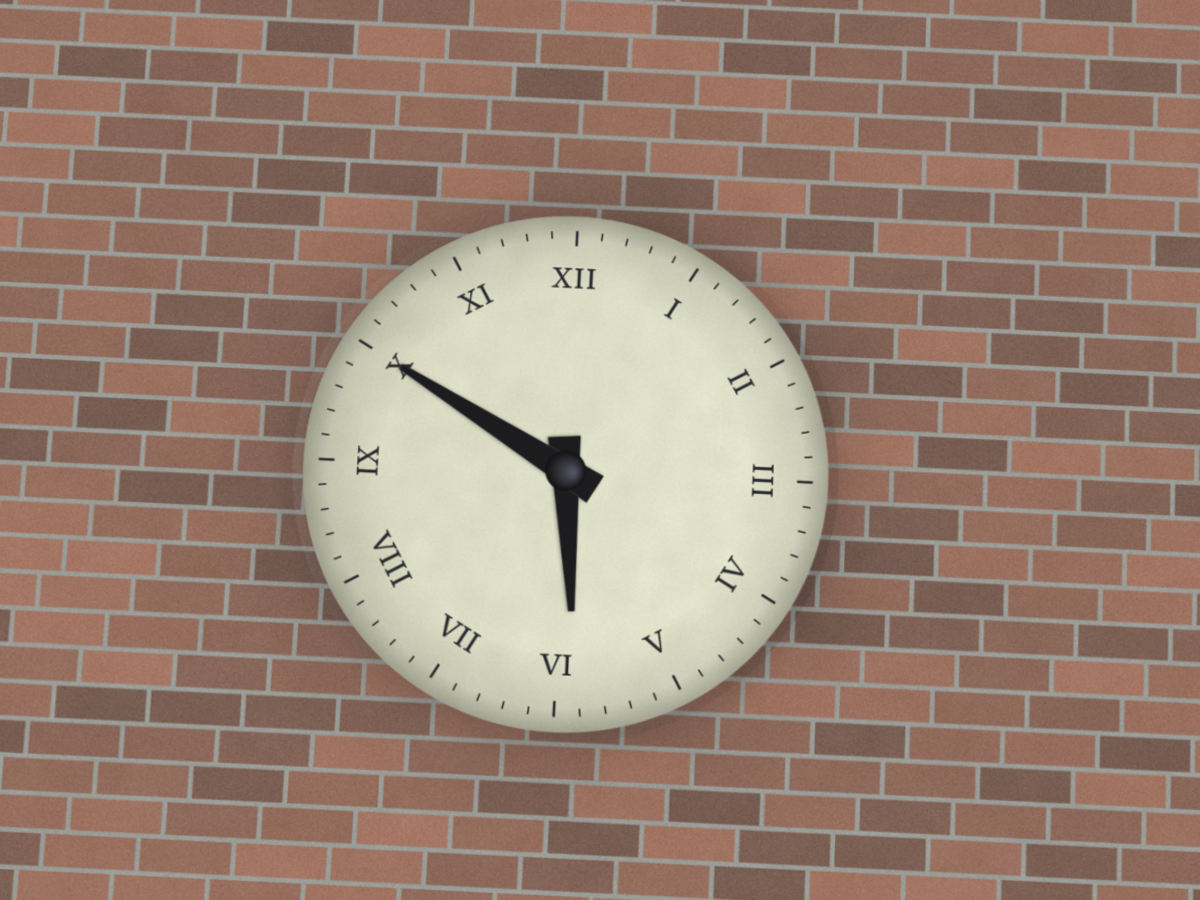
5:50
